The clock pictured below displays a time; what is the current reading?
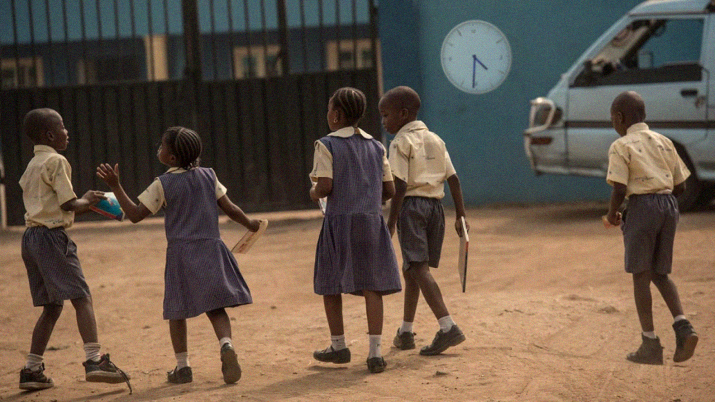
4:31
